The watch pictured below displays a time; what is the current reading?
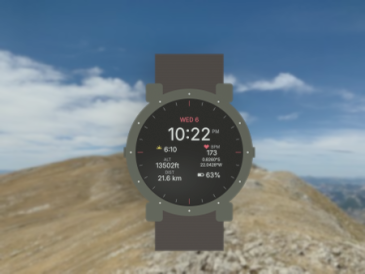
10:22
